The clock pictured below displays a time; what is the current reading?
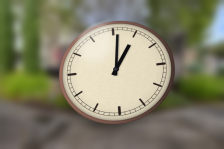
1:01
